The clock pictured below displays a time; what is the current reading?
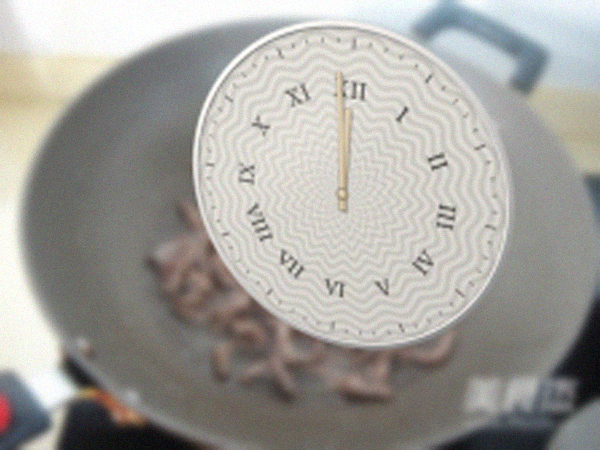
11:59
